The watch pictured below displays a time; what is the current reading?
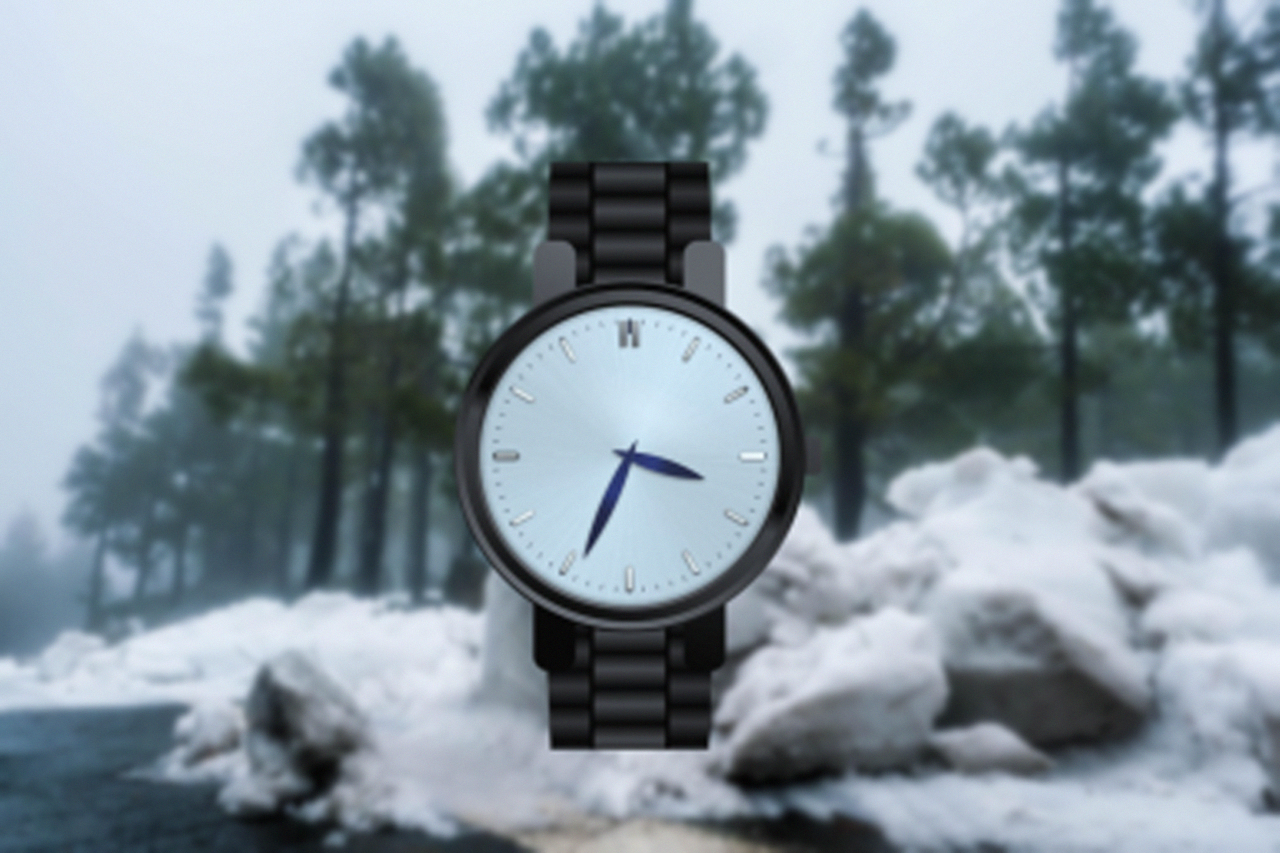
3:34
